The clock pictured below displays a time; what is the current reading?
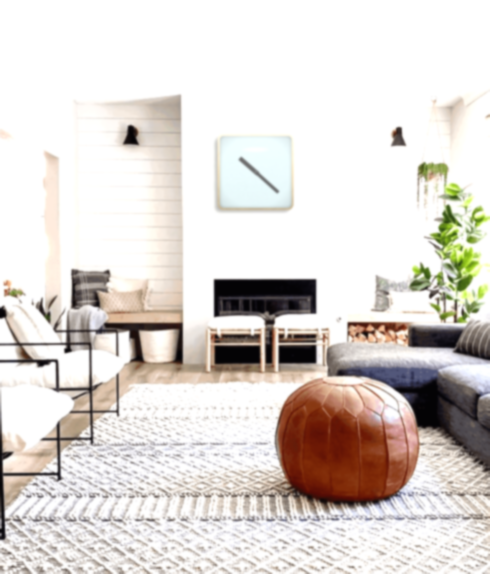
10:22
